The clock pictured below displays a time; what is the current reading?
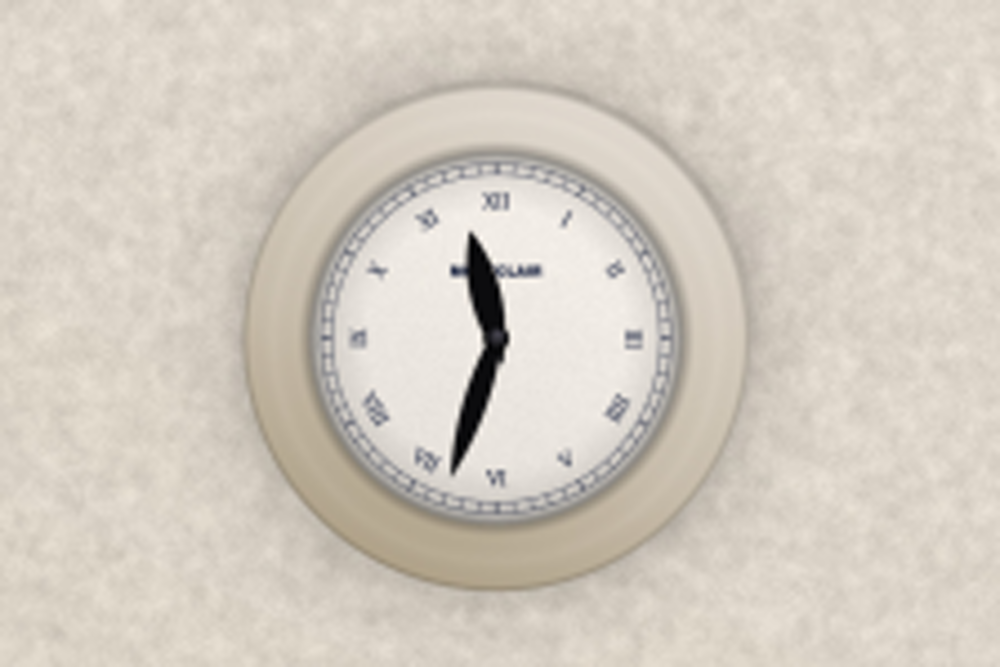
11:33
